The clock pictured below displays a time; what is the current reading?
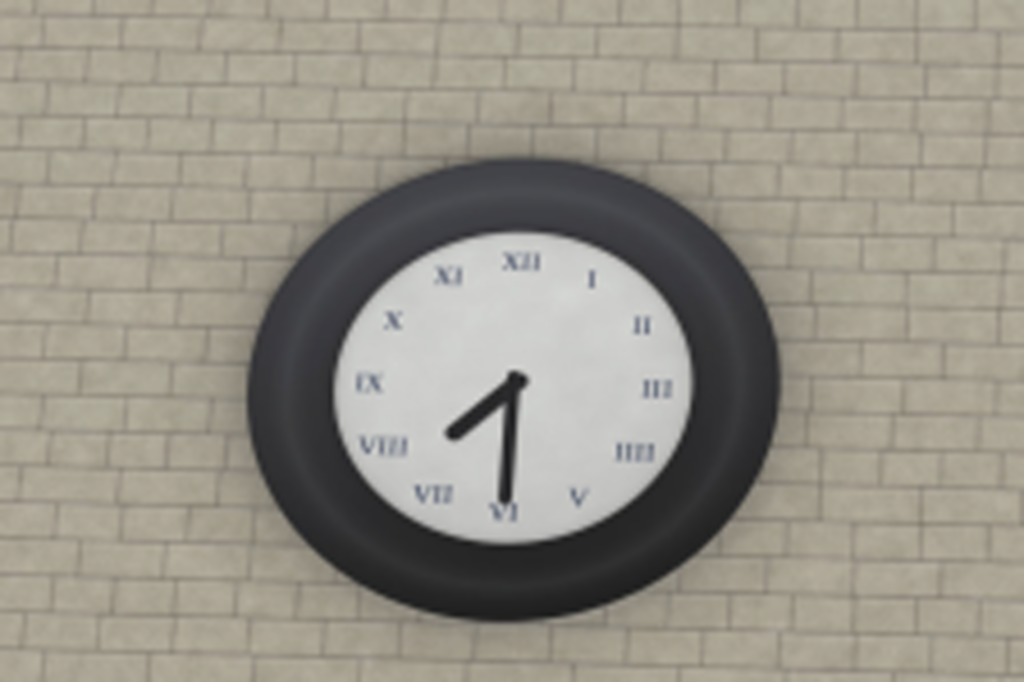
7:30
